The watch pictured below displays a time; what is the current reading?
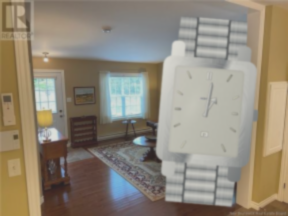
1:01
